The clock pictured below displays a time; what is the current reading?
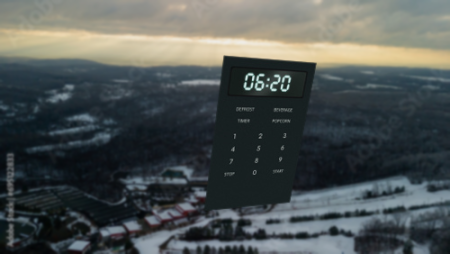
6:20
